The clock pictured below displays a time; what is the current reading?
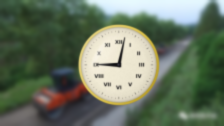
9:02
